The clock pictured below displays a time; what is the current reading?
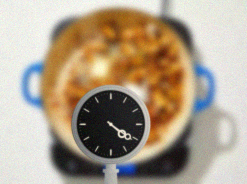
4:21
